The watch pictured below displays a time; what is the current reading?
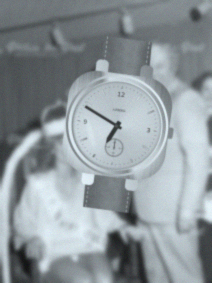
6:49
